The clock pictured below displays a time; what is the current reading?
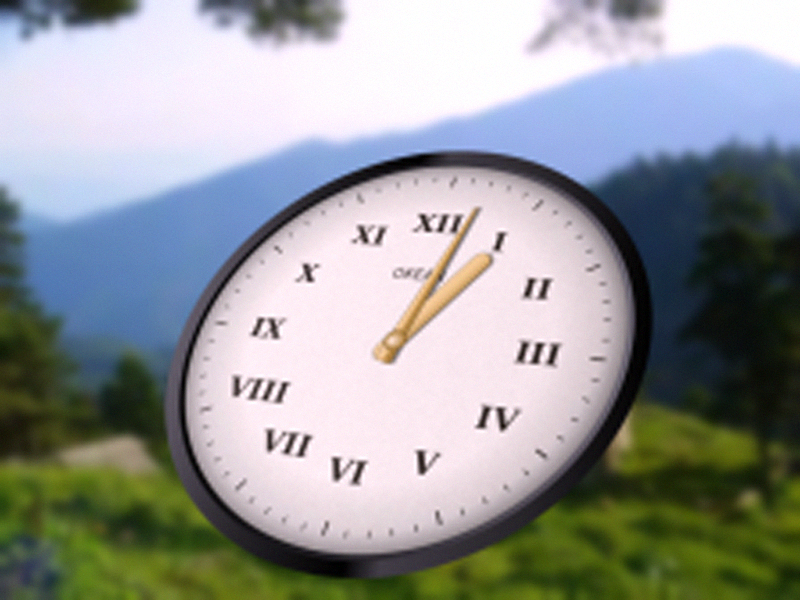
1:02
